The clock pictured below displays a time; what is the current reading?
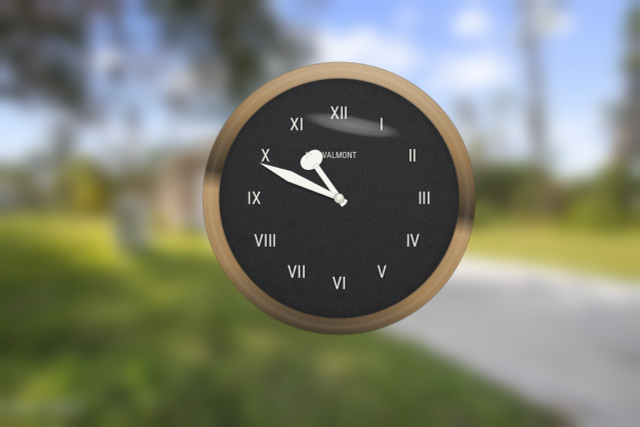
10:49
